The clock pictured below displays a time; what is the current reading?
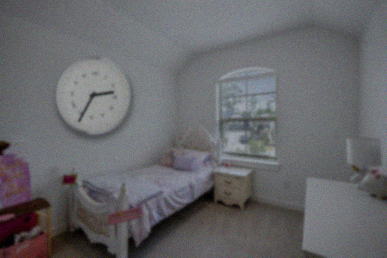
2:34
